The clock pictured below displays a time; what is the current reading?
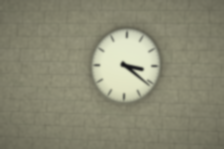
3:21
